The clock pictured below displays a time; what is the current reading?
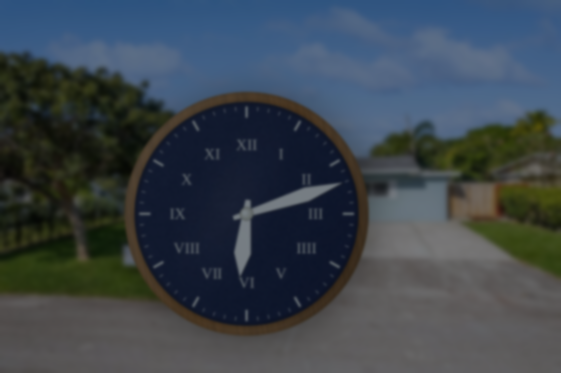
6:12
